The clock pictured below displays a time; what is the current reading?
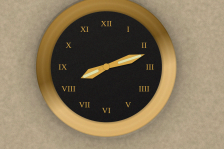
8:12
